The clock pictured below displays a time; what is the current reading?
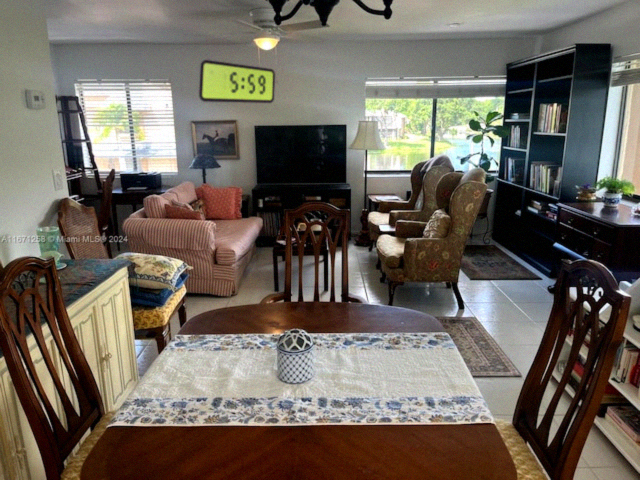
5:59
